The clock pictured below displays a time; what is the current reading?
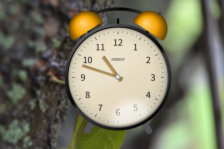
10:48
